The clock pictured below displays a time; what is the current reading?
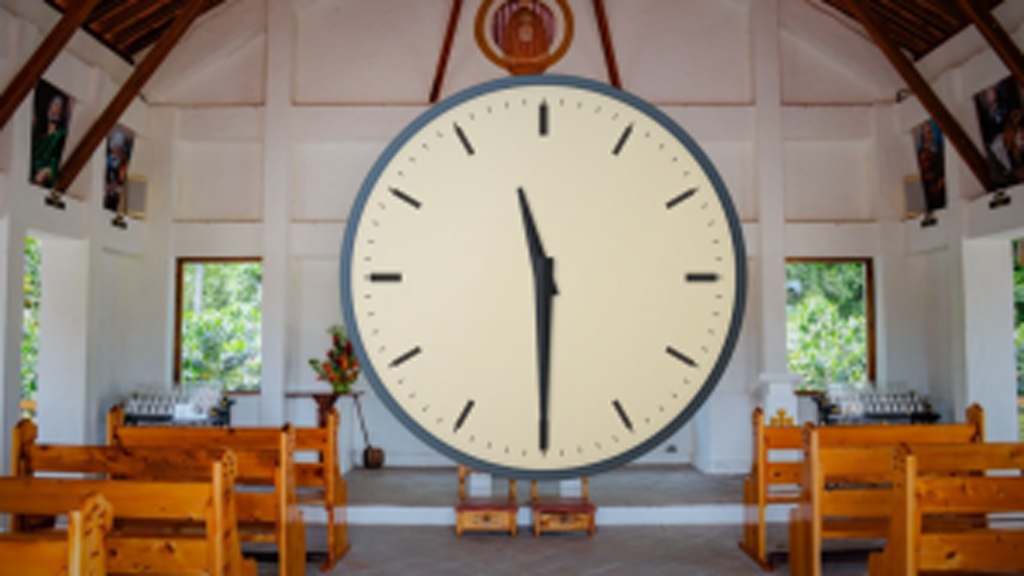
11:30
